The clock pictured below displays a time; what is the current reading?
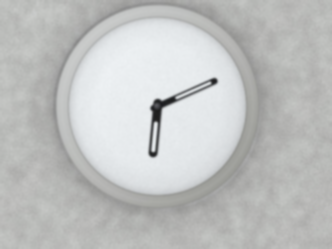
6:11
